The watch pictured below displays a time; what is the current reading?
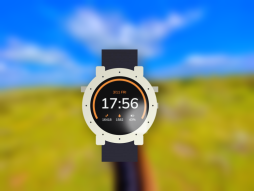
17:56
